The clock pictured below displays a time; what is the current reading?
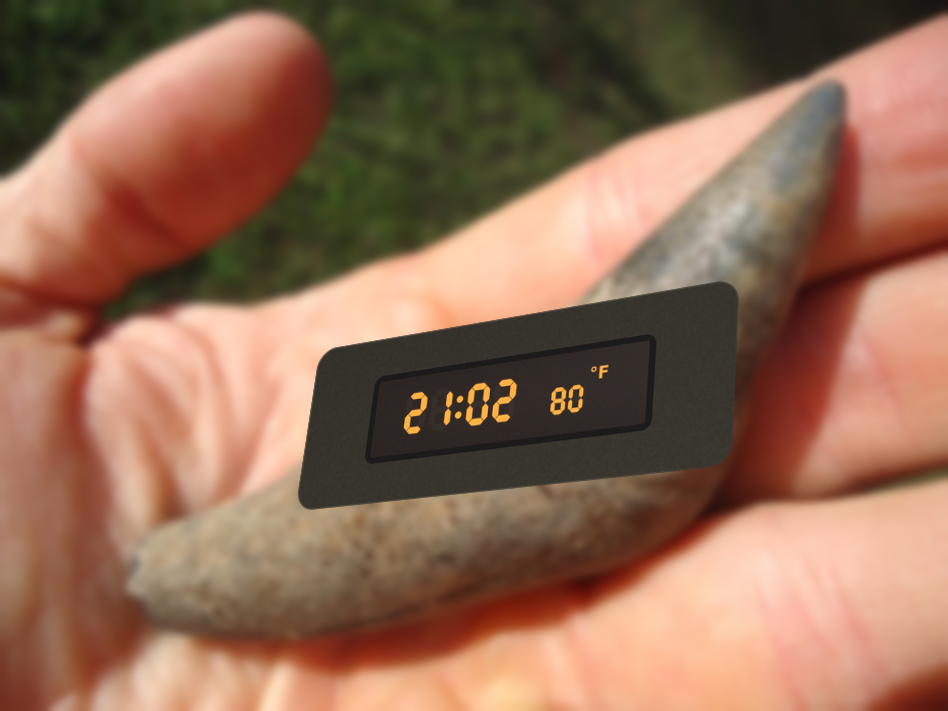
21:02
